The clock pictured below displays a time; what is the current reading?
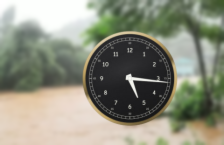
5:16
